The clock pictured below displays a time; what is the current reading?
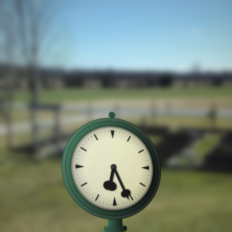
6:26
